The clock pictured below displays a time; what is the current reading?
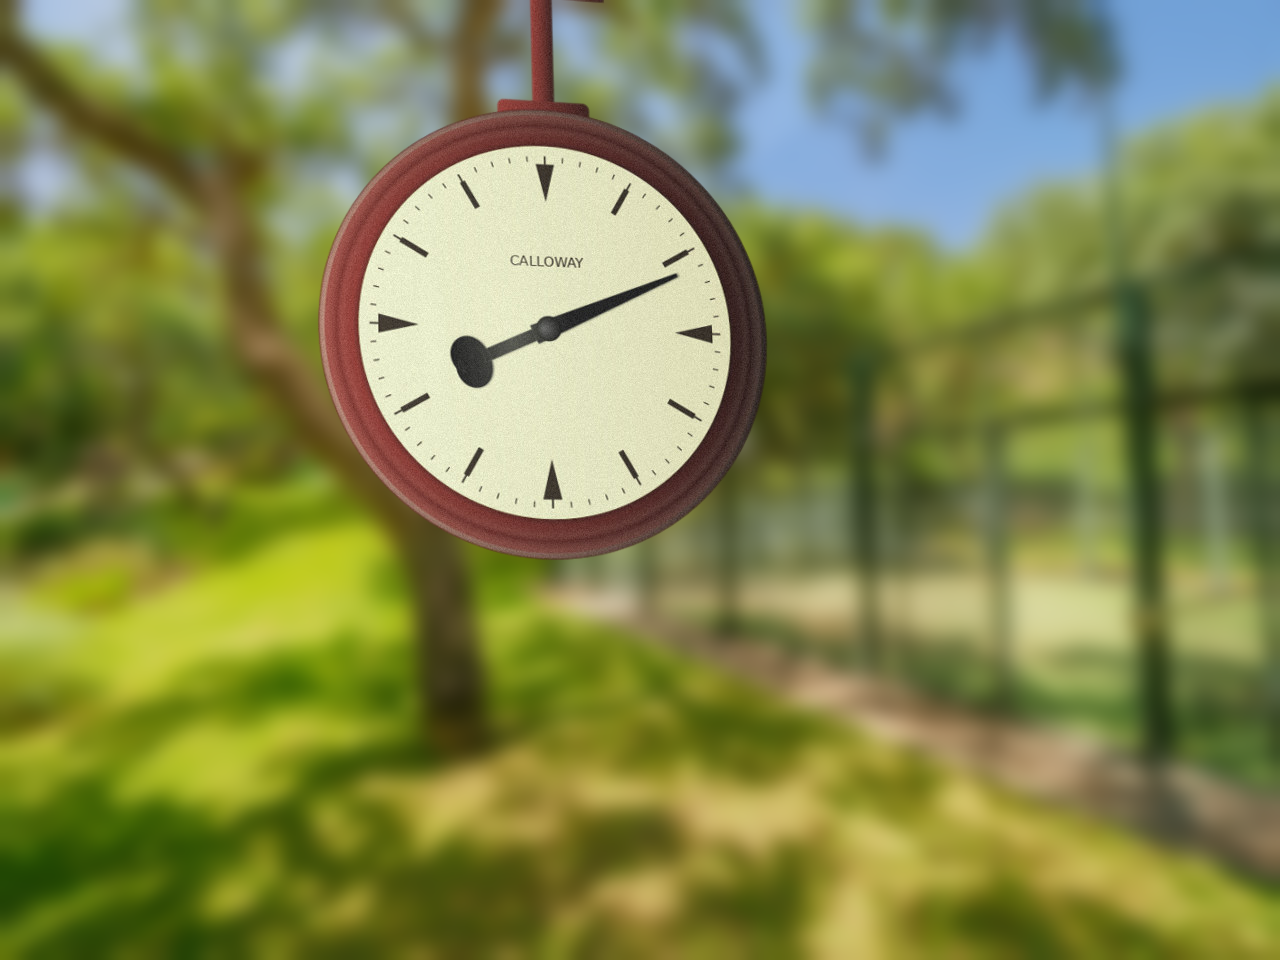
8:11
